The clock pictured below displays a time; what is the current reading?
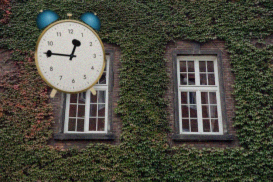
12:46
